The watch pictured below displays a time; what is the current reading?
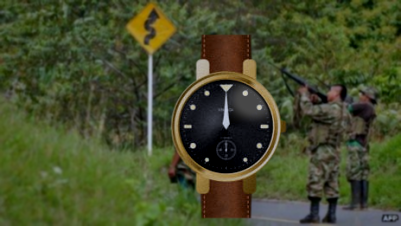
12:00
